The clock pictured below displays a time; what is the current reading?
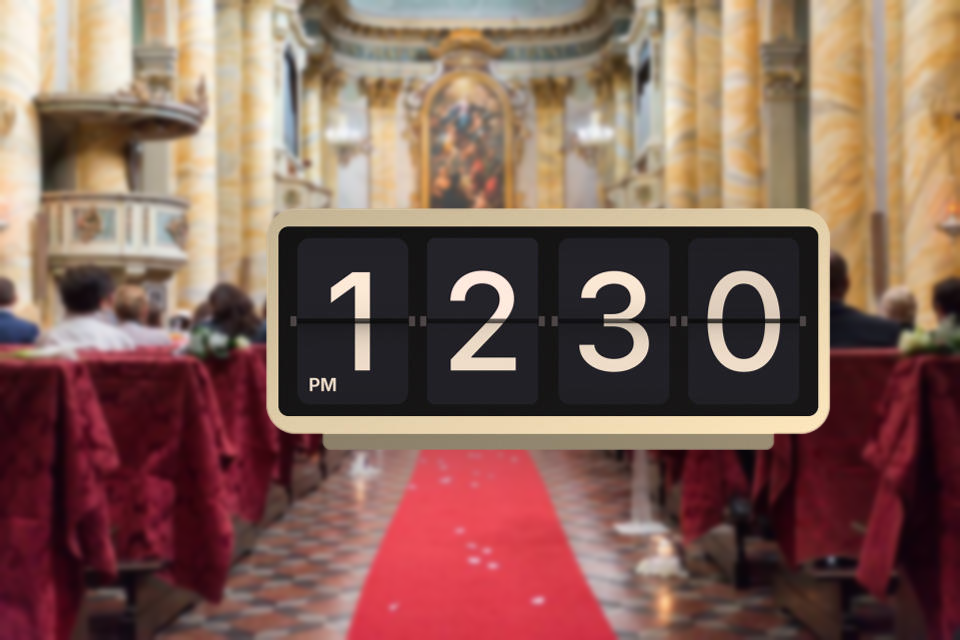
12:30
